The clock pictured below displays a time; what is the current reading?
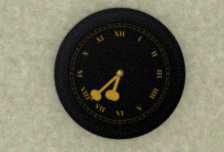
6:38
